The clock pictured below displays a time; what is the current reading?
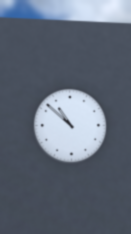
10:52
